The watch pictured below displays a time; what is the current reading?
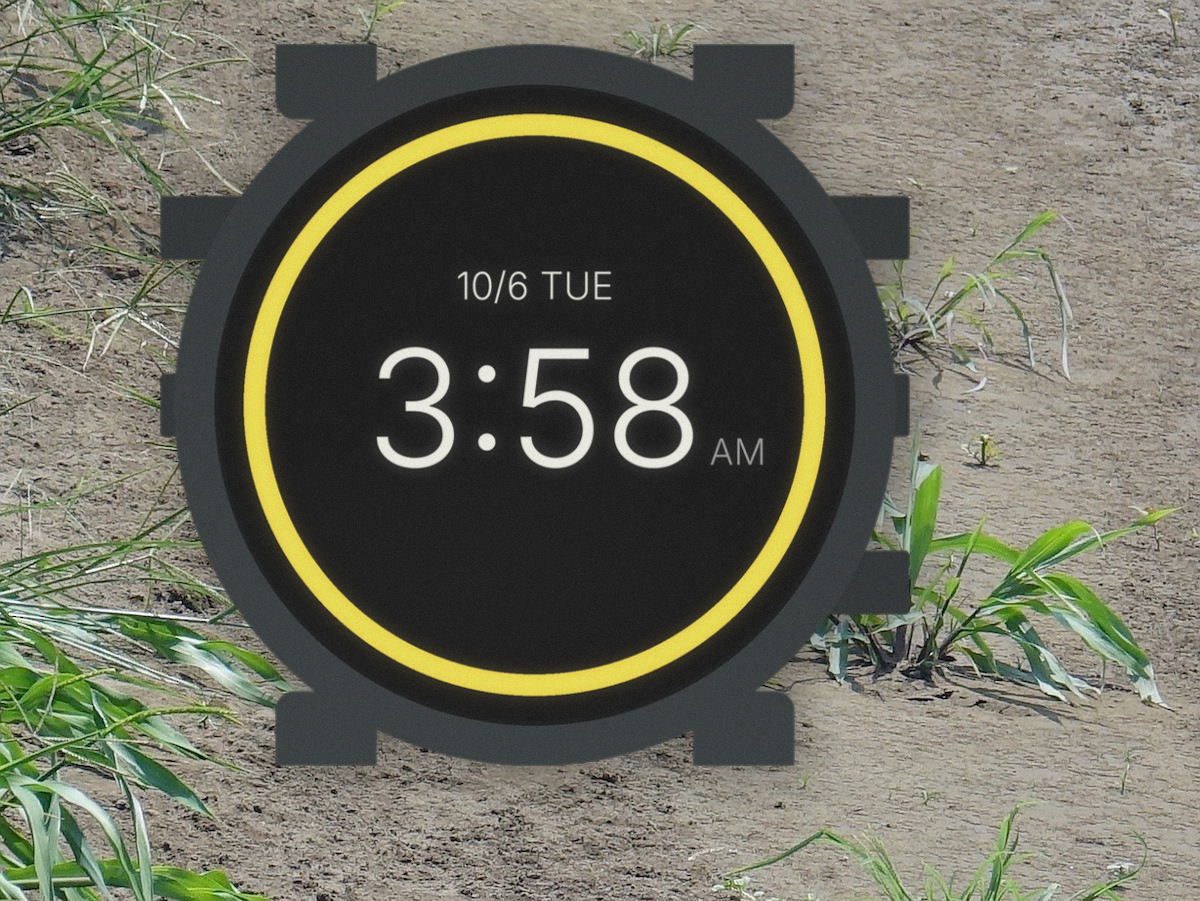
3:58
